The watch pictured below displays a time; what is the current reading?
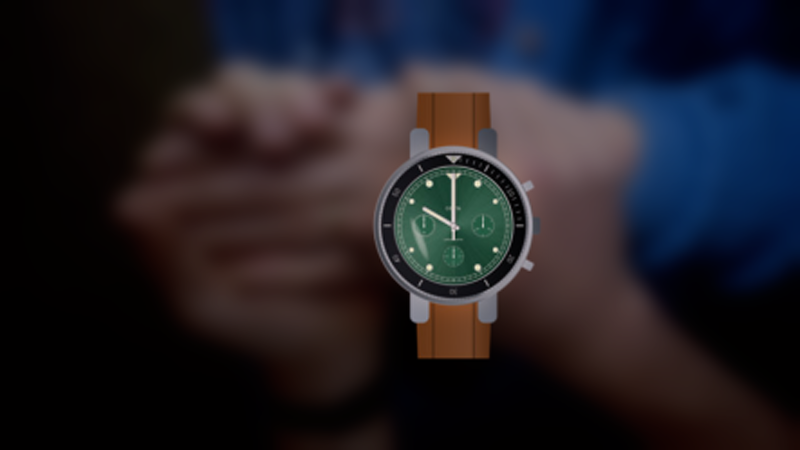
10:00
